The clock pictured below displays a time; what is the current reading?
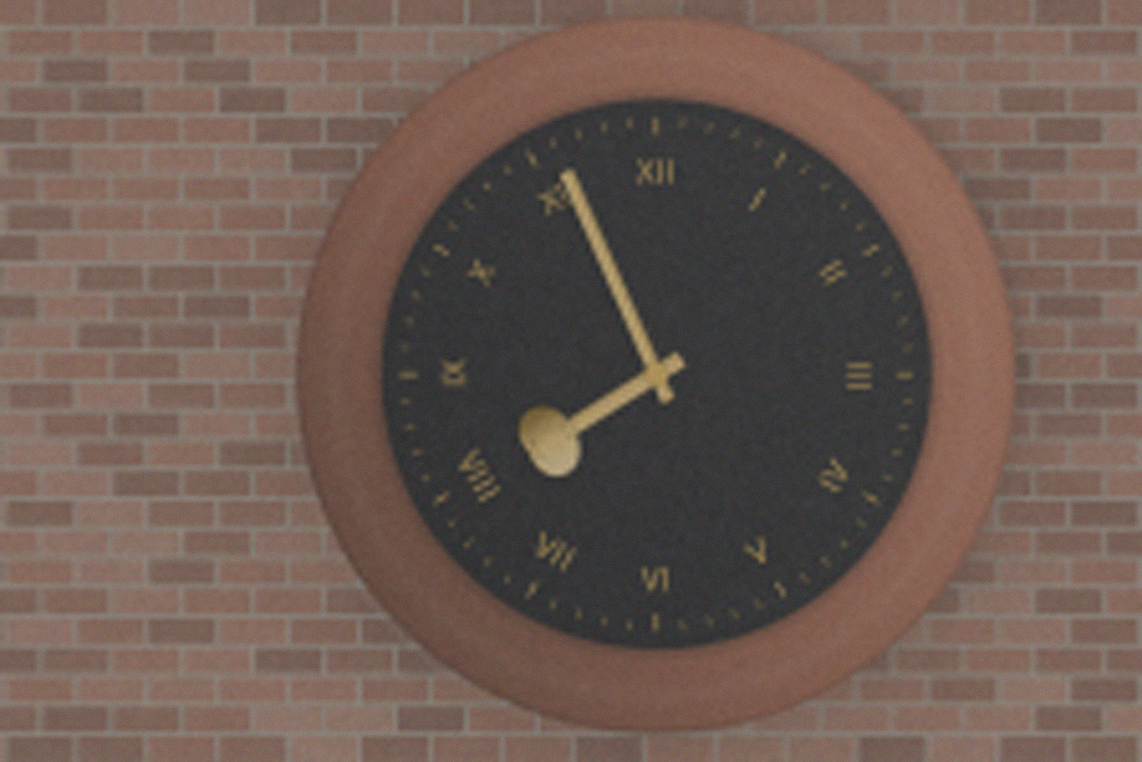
7:56
